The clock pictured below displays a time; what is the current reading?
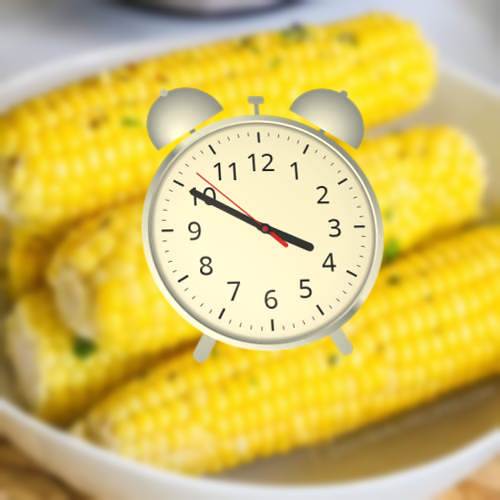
3:49:52
